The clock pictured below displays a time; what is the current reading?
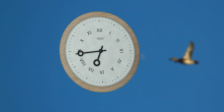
6:44
